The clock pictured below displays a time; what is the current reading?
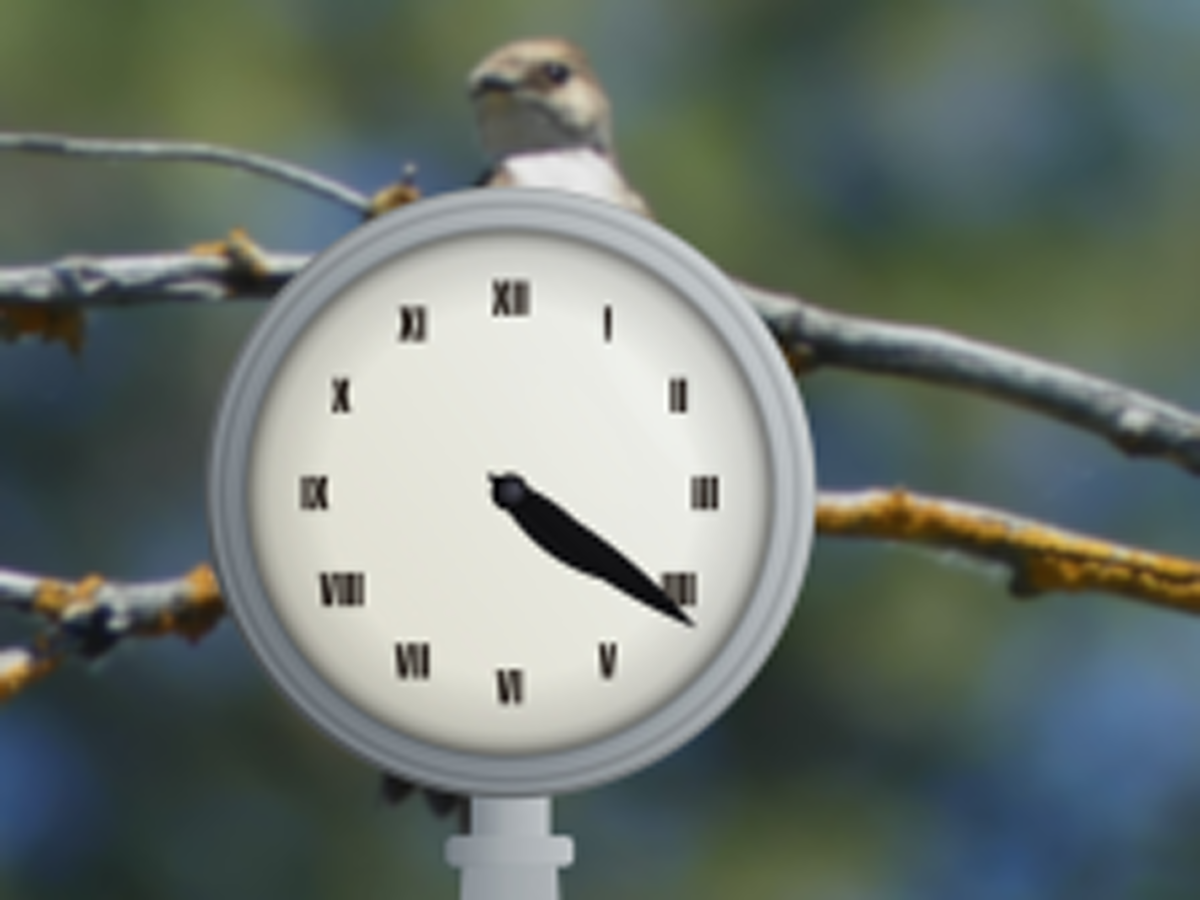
4:21
